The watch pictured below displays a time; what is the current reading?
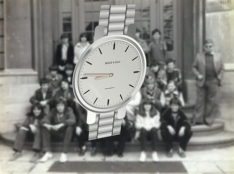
8:46
